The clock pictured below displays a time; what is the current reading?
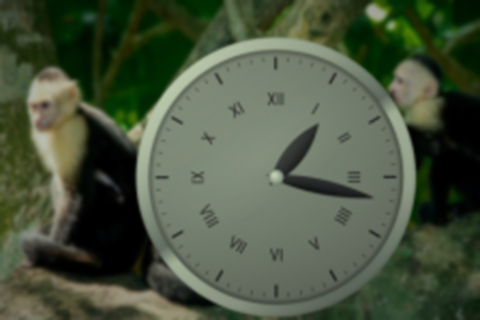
1:17
